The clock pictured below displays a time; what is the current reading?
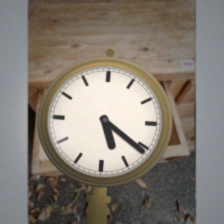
5:21
